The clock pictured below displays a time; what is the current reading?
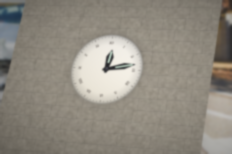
12:13
